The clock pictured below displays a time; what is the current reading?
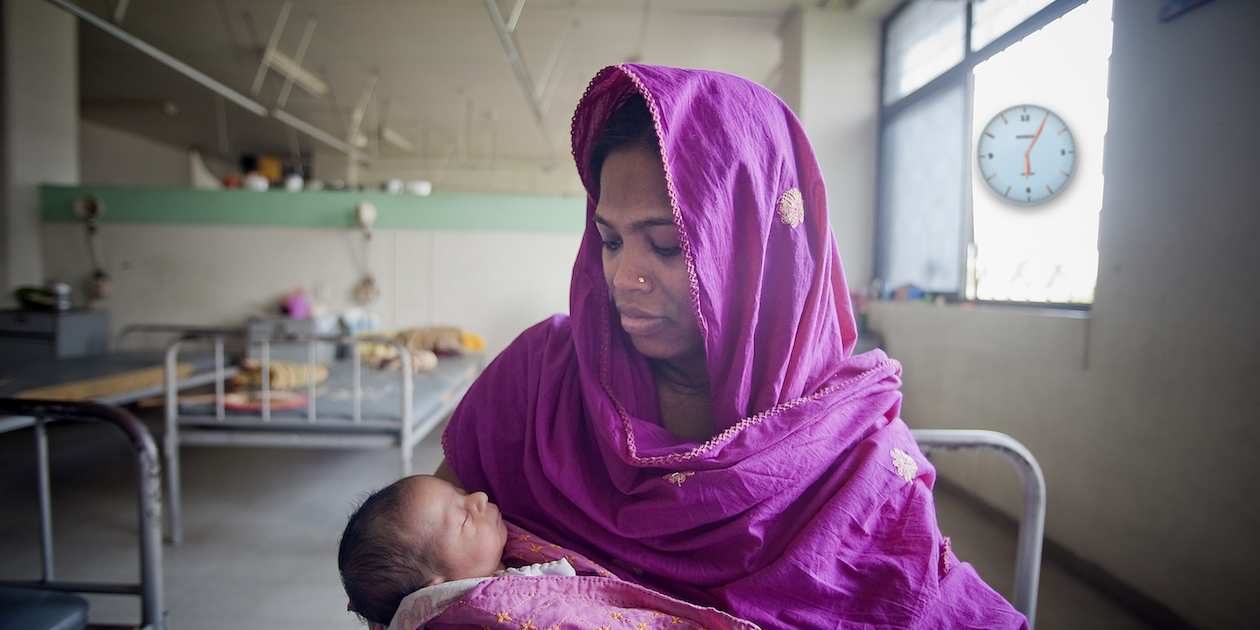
6:05
